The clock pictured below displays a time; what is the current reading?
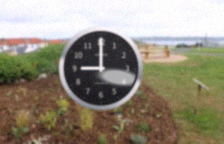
9:00
